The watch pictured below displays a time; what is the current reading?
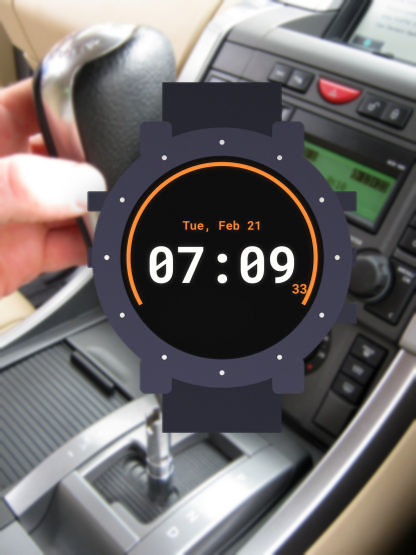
7:09:33
